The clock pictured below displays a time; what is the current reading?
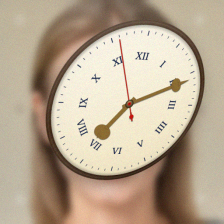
7:10:56
